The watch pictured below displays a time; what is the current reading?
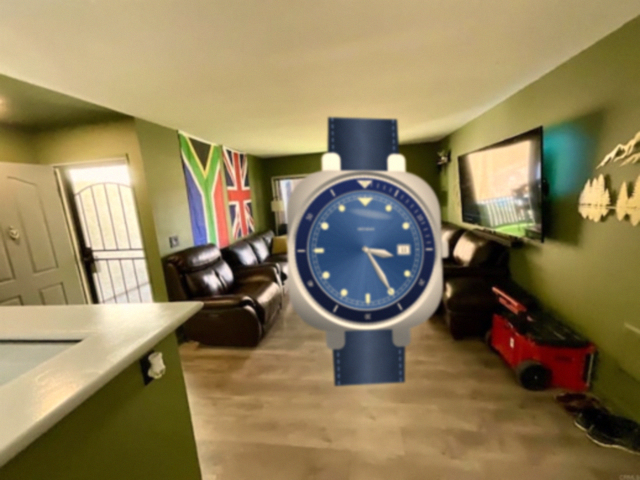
3:25
